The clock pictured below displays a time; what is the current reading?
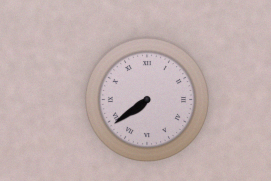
7:39
